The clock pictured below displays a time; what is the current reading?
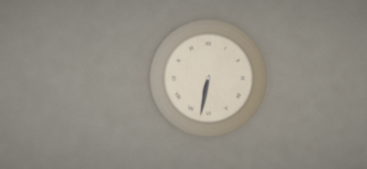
6:32
